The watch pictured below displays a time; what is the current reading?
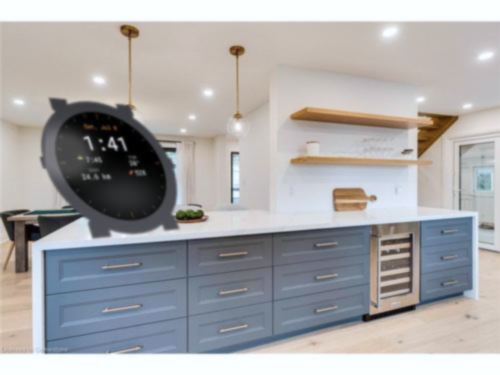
1:41
